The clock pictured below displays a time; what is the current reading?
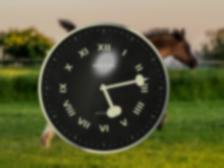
5:13
